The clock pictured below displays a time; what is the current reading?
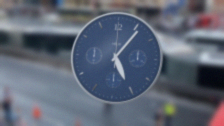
5:06
